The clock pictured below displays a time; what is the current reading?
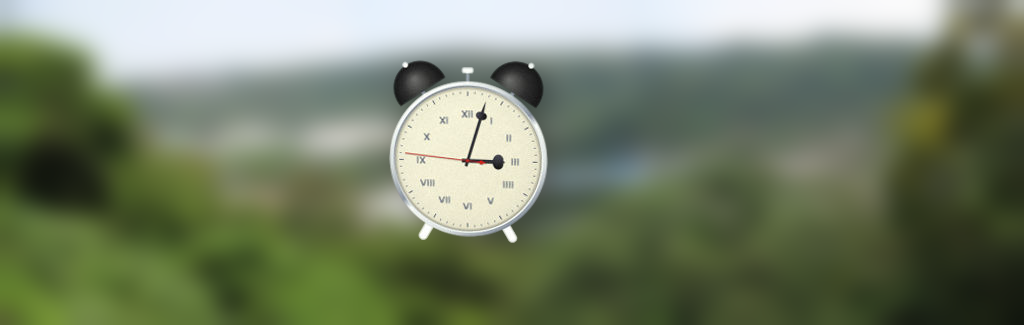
3:02:46
